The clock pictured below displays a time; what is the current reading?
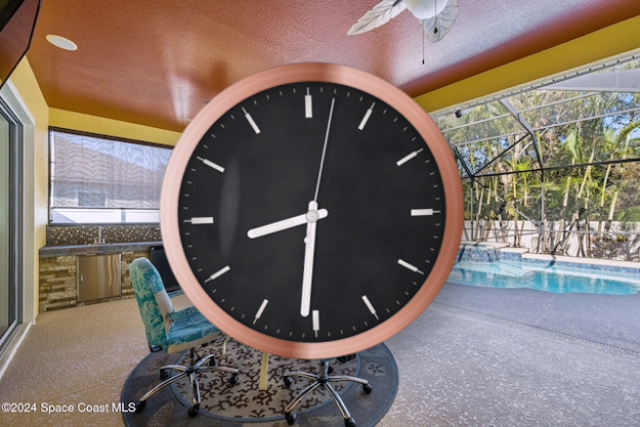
8:31:02
